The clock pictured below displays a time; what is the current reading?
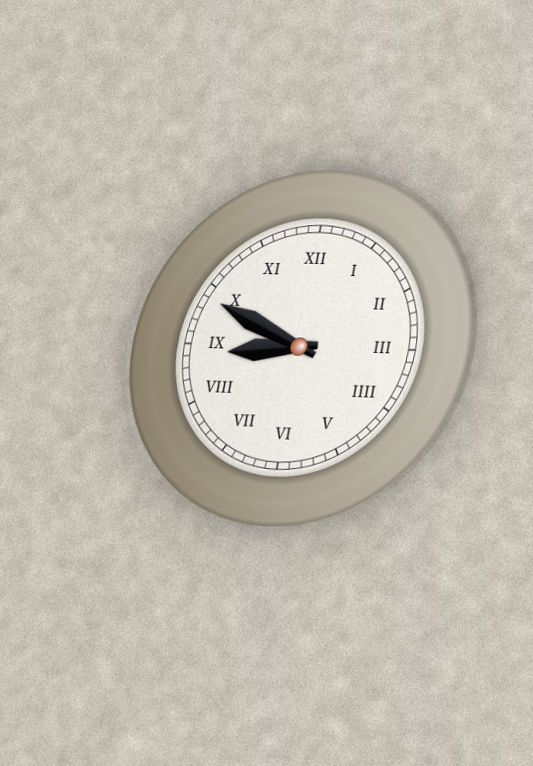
8:49
